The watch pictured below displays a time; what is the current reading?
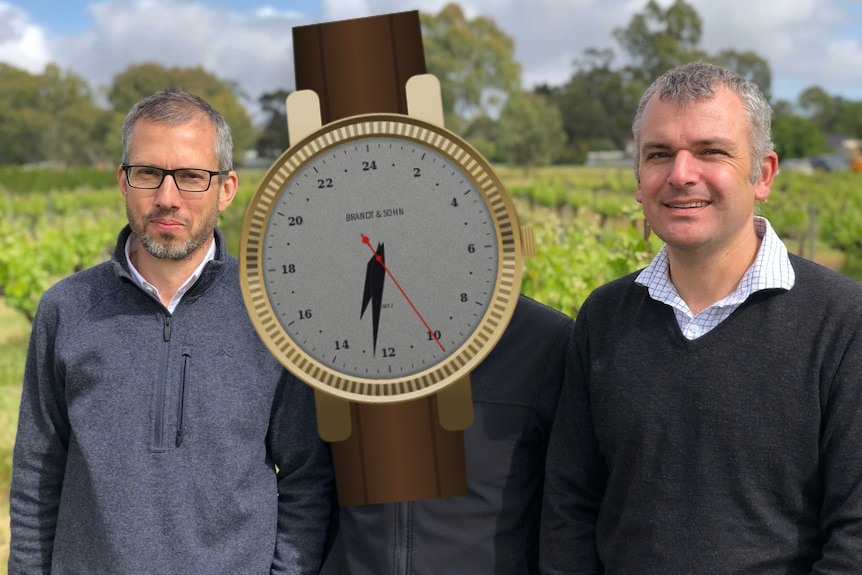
13:31:25
